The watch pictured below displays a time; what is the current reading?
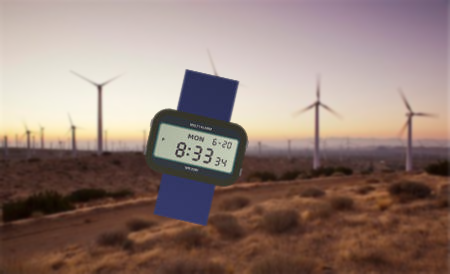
8:33:34
